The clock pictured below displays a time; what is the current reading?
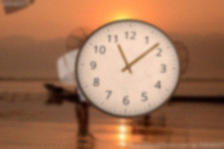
11:08
